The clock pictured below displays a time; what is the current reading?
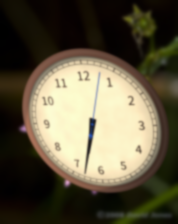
6:33:03
